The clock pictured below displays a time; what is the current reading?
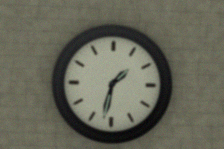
1:32
